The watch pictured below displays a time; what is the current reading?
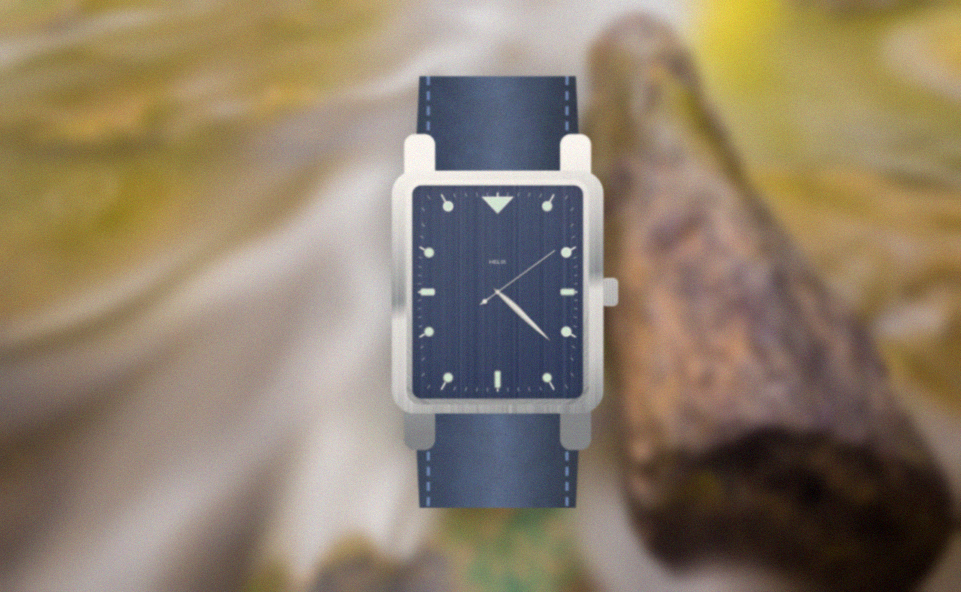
4:22:09
